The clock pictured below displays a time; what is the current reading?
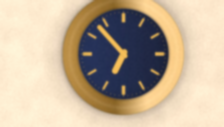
6:53
